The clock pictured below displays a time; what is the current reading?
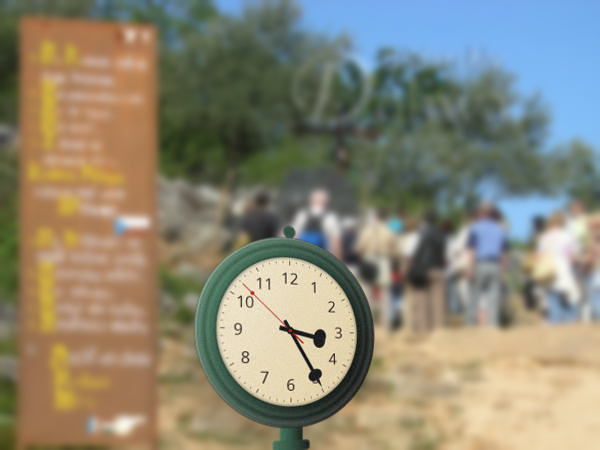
3:24:52
